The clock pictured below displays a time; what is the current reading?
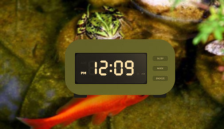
12:09
